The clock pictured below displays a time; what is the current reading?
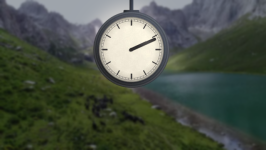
2:11
